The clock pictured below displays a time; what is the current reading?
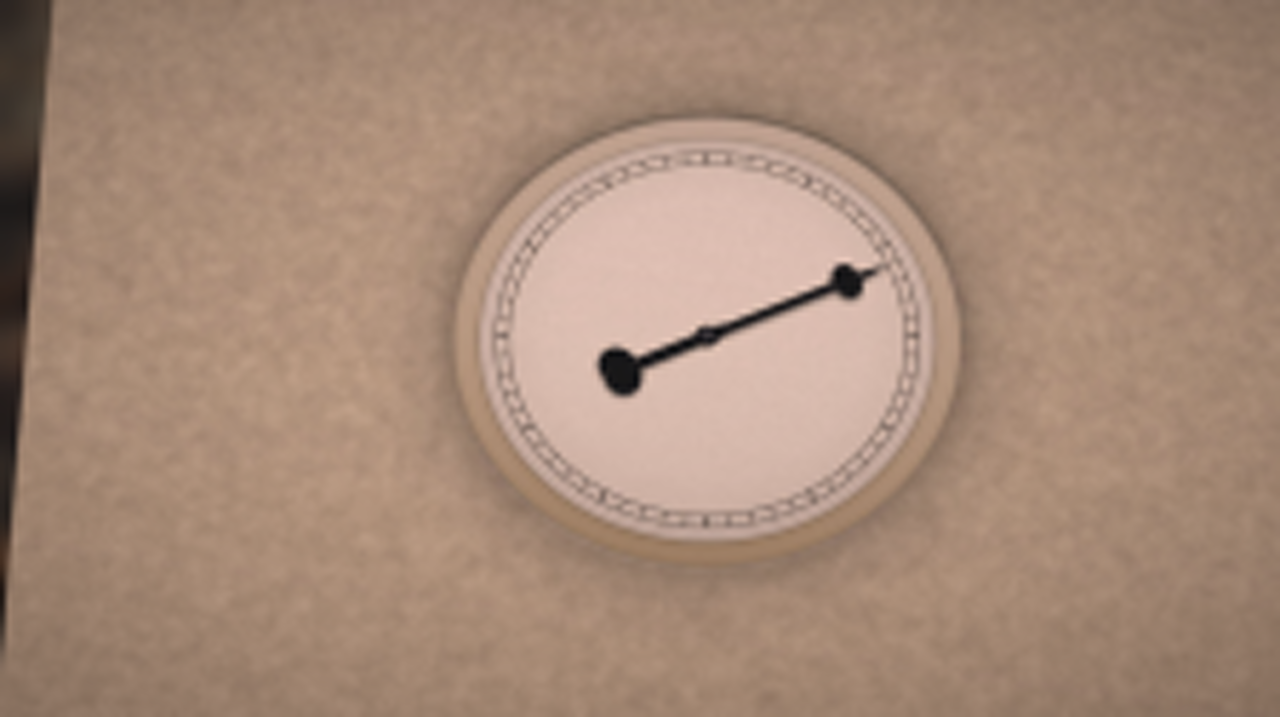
8:11
